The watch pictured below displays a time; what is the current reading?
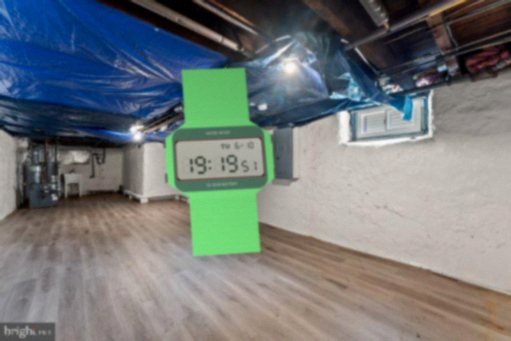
19:19:51
